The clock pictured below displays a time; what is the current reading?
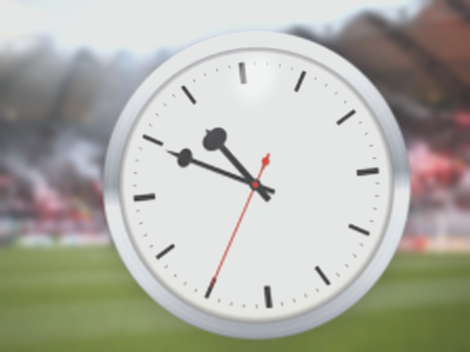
10:49:35
